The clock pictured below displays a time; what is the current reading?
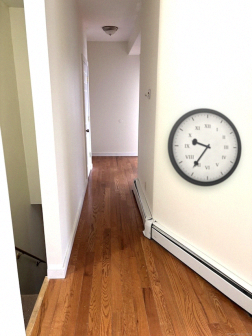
9:36
